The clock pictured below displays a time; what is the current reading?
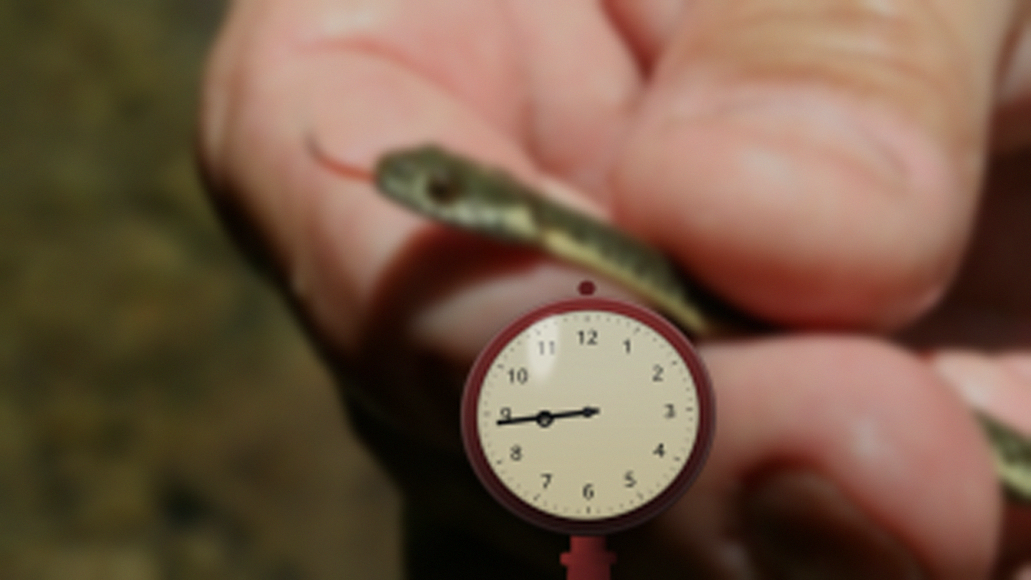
8:44
